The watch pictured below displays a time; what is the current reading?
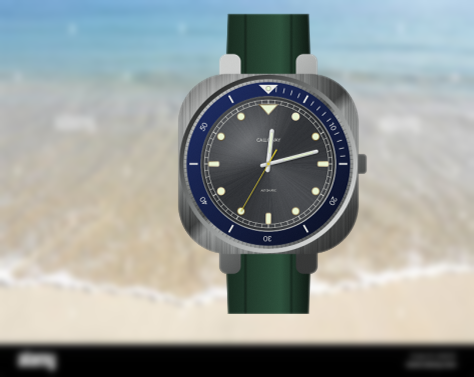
12:12:35
